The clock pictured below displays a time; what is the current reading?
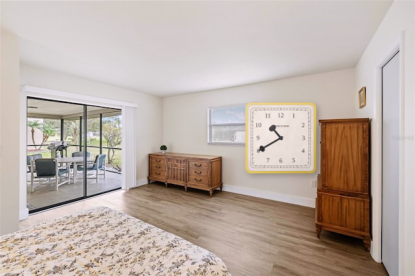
10:40
